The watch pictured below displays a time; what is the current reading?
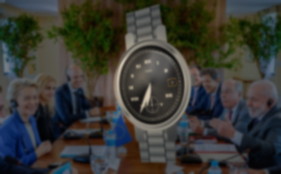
6:35
